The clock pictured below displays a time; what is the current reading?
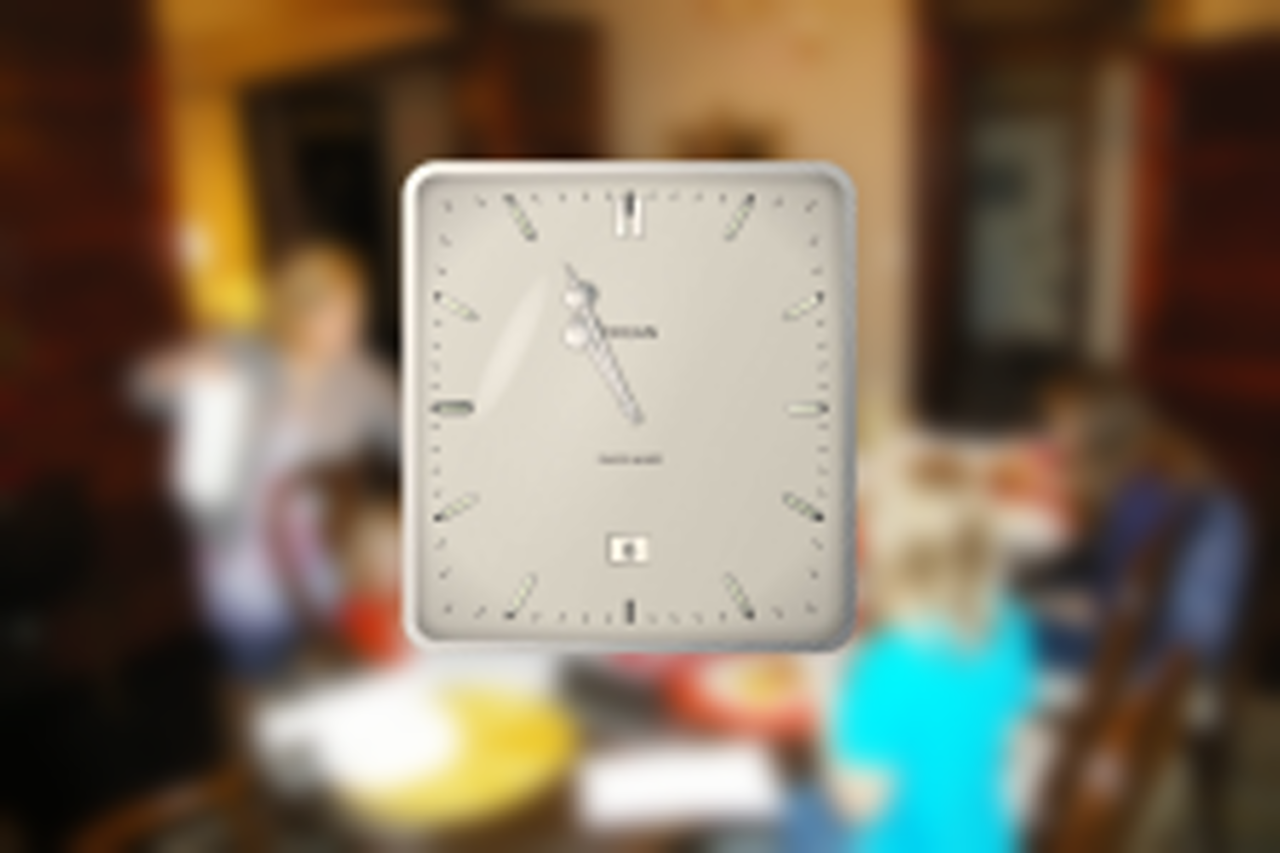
10:56
